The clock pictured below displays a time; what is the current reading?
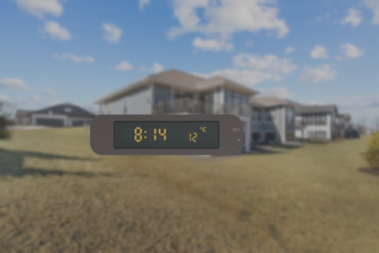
8:14
